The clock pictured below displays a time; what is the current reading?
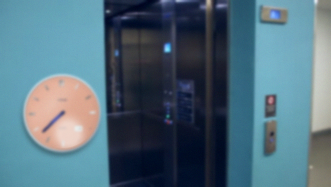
7:38
